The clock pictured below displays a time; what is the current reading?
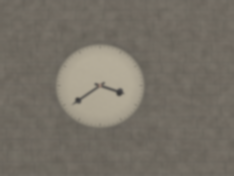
3:39
